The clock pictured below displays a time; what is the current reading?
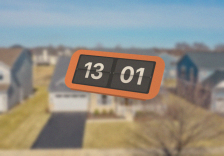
13:01
